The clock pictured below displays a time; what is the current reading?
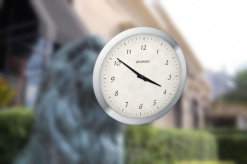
3:51
